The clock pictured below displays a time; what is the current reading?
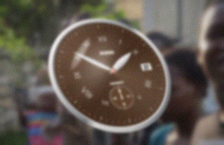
1:51
